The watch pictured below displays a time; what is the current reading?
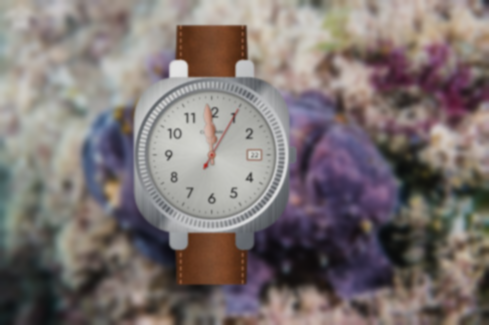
11:59:05
